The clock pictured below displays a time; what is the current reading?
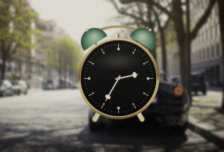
2:35
